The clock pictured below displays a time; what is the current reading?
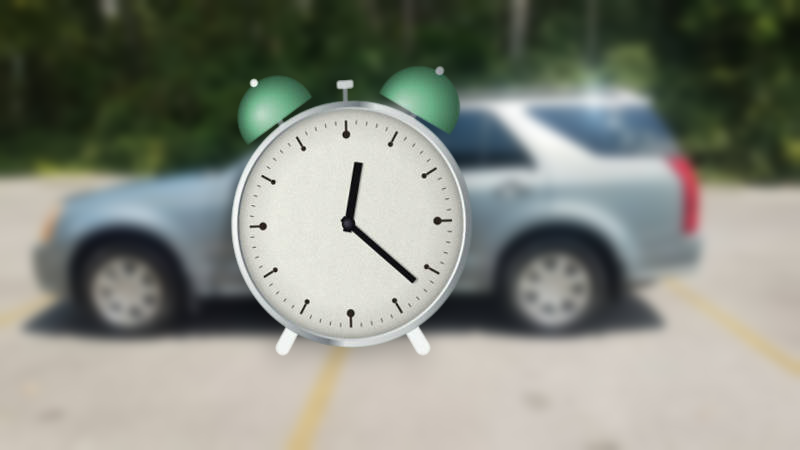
12:22
